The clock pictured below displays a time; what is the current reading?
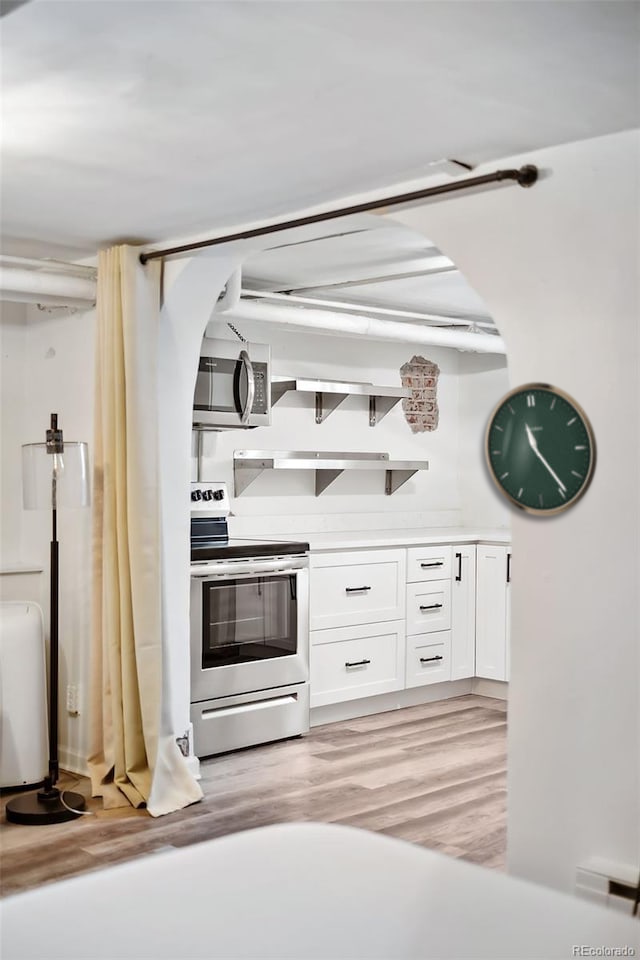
11:24
